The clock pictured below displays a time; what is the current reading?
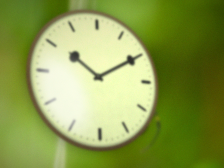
10:10
